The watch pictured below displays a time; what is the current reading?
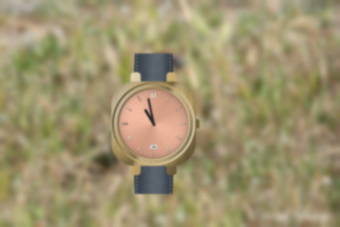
10:58
